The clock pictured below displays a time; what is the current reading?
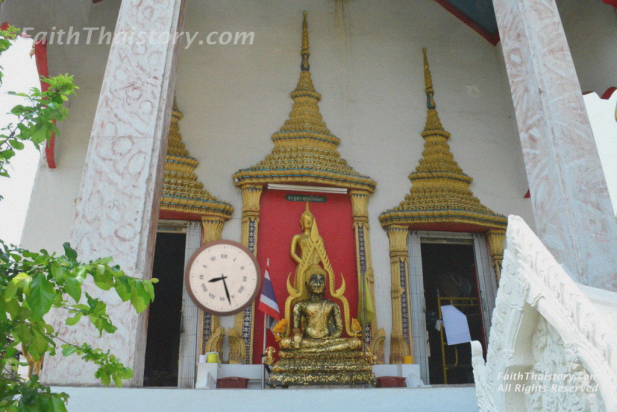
8:27
